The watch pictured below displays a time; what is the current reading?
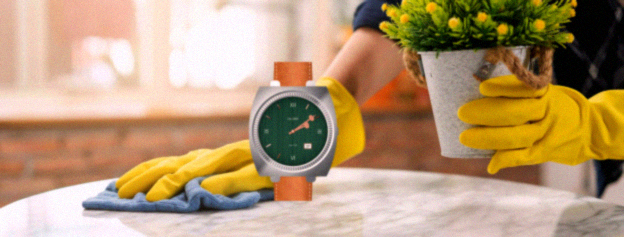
2:09
